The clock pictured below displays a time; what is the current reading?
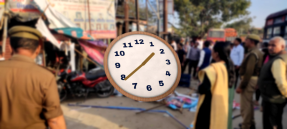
1:39
